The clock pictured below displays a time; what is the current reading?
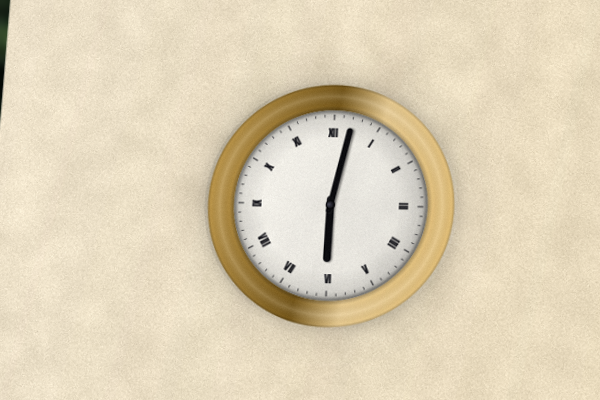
6:02
